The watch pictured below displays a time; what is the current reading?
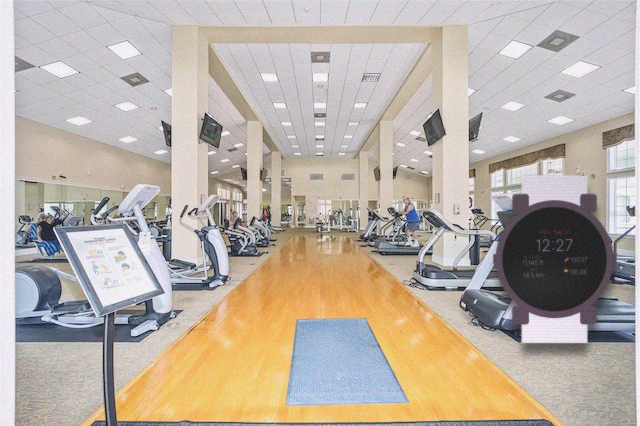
12:27
